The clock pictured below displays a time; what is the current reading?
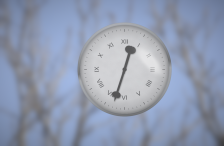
12:33
